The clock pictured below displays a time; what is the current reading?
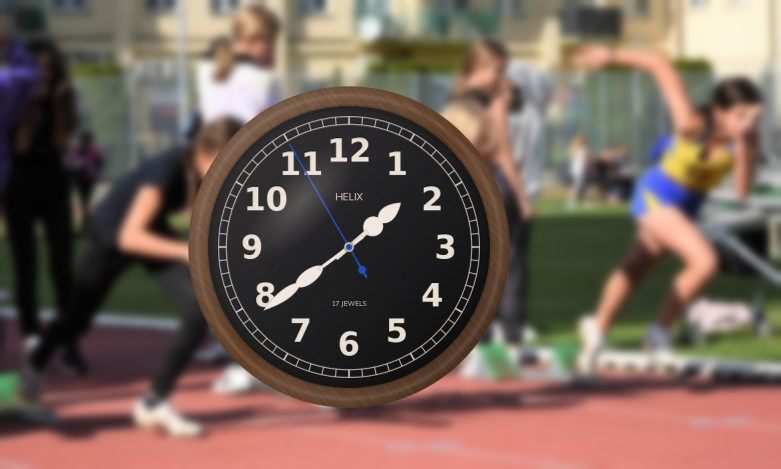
1:38:55
